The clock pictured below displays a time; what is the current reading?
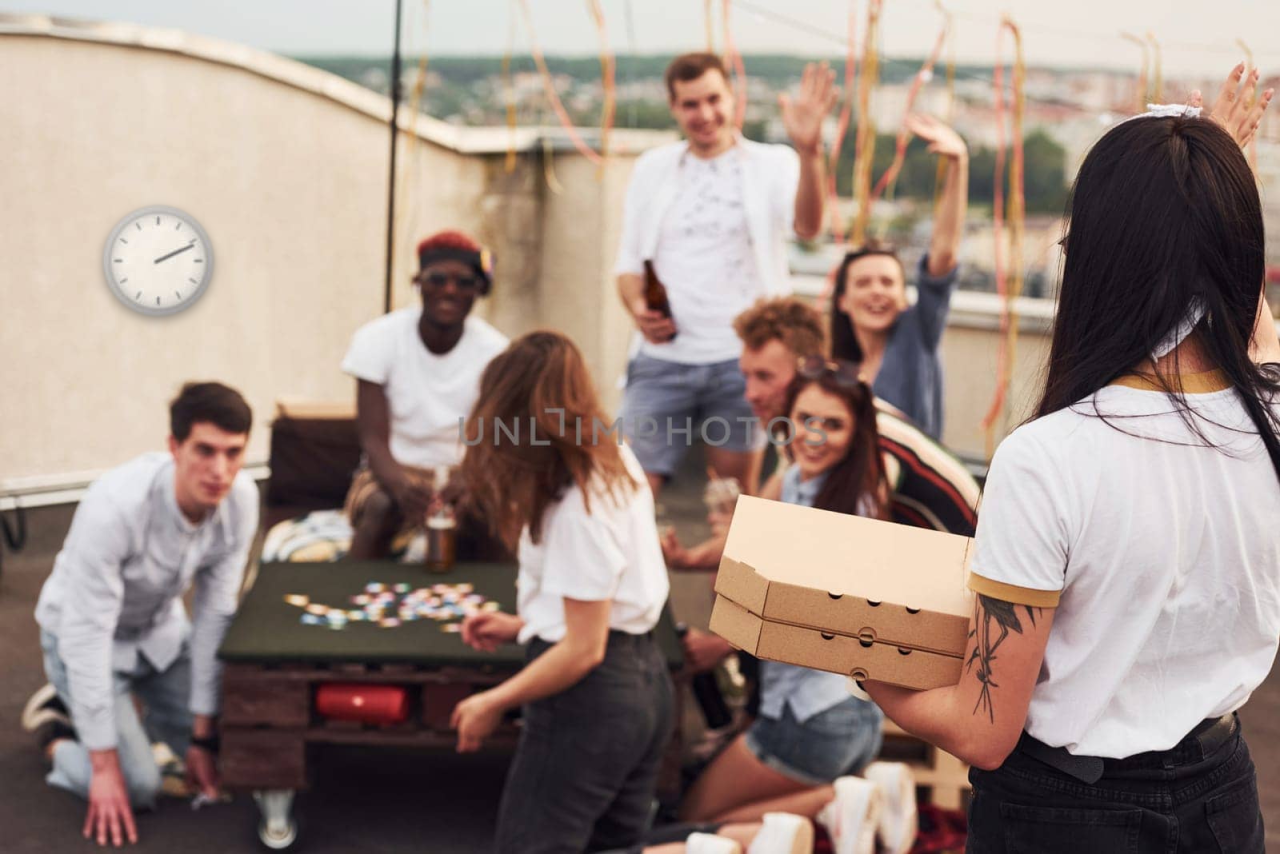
2:11
